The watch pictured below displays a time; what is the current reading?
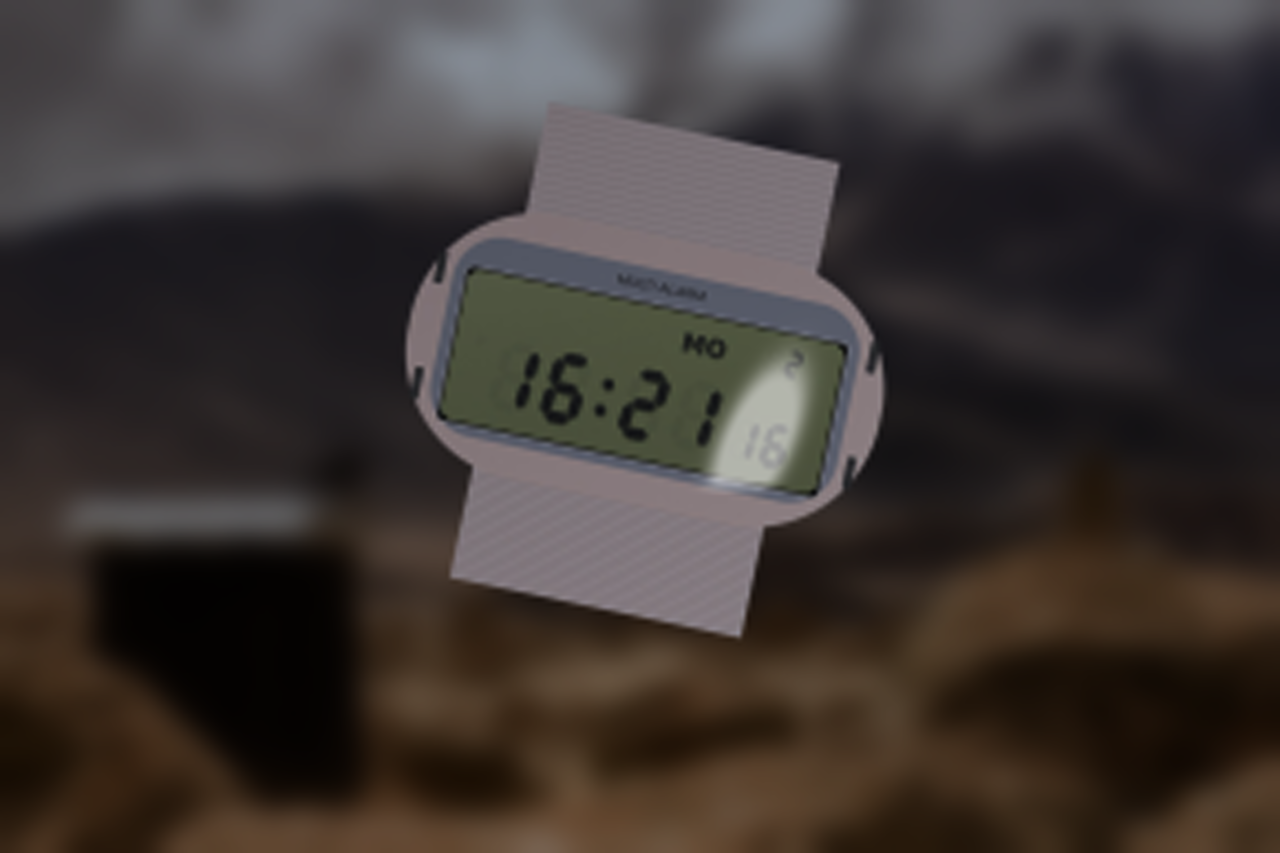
16:21:16
